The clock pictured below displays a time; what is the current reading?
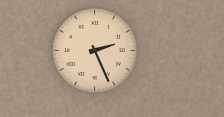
2:26
